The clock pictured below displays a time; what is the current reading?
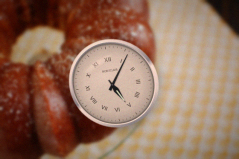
5:06
